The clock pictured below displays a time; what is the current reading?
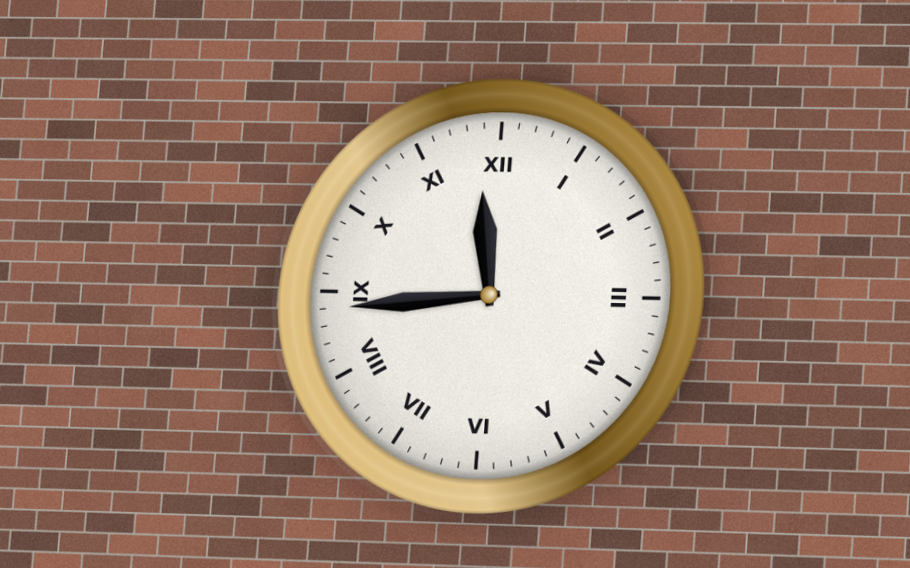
11:44
